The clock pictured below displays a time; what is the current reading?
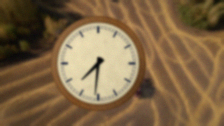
7:31
